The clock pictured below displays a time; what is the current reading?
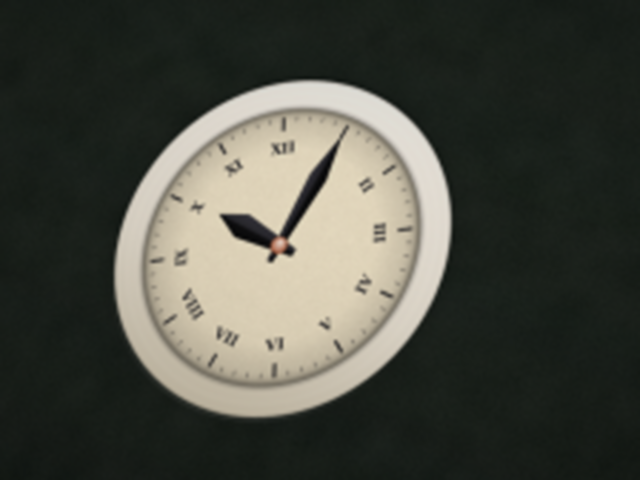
10:05
